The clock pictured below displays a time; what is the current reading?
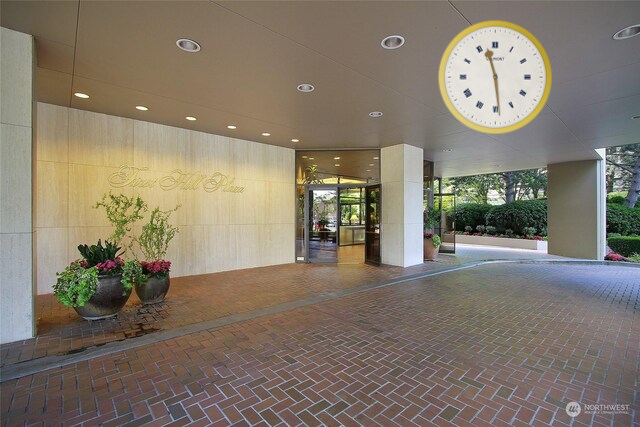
11:29
